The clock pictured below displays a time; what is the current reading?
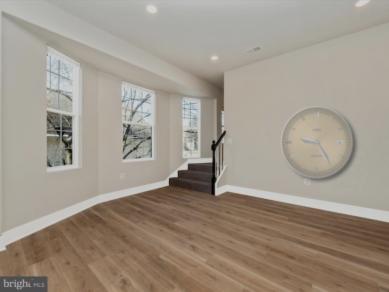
9:25
